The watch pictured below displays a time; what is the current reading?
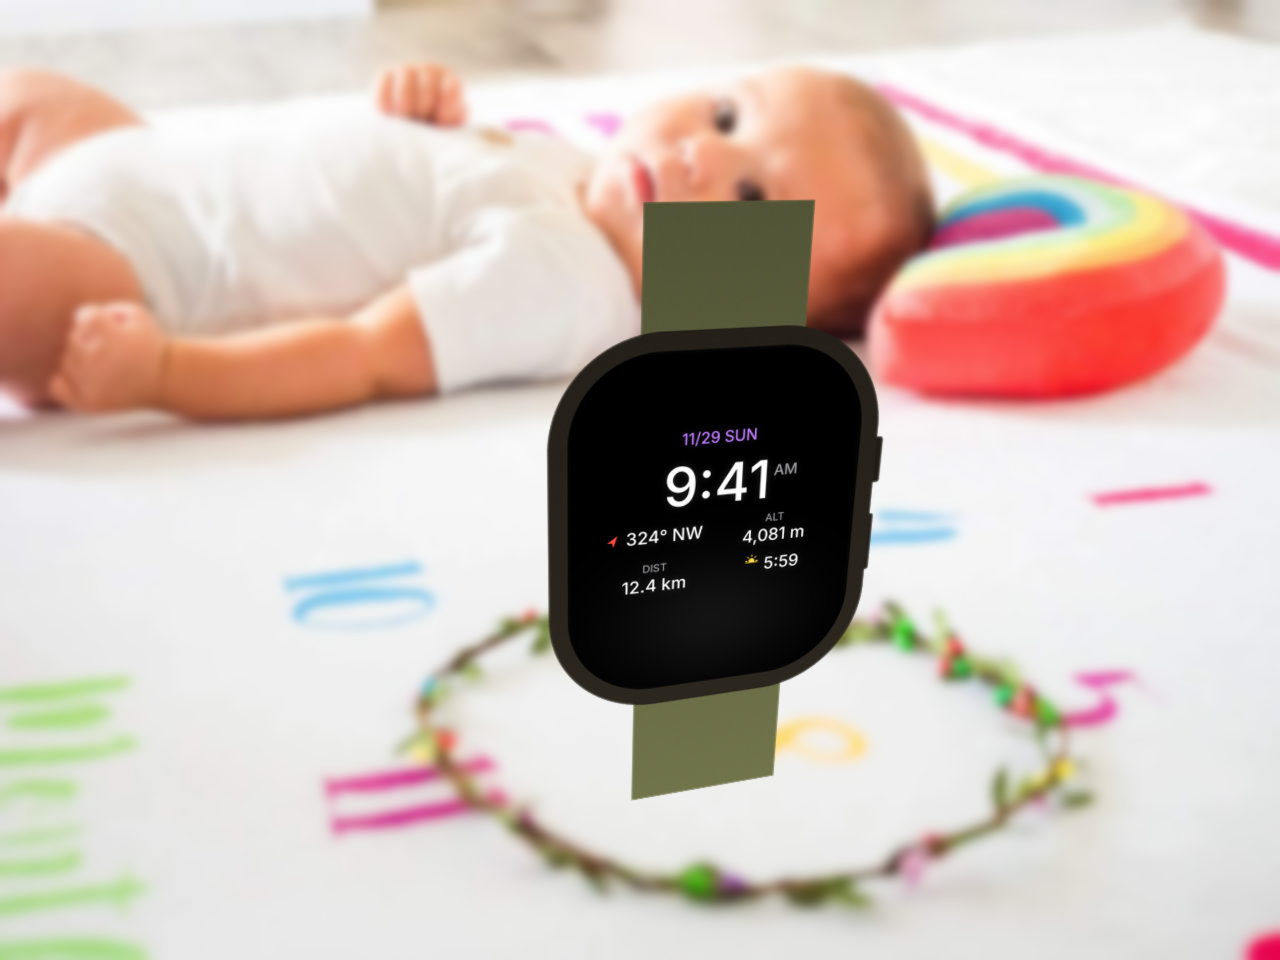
9:41
